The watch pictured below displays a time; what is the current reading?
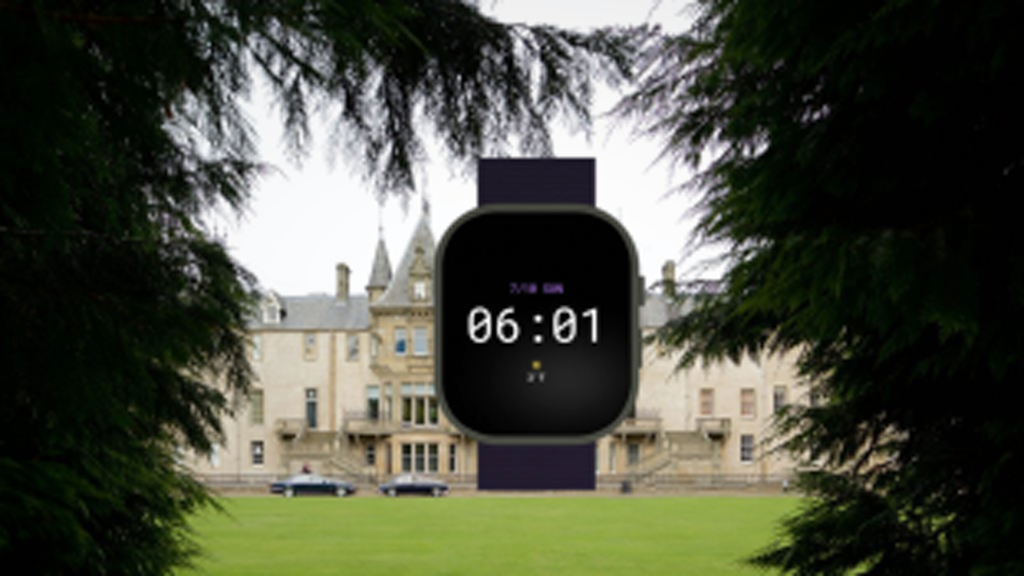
6:01
